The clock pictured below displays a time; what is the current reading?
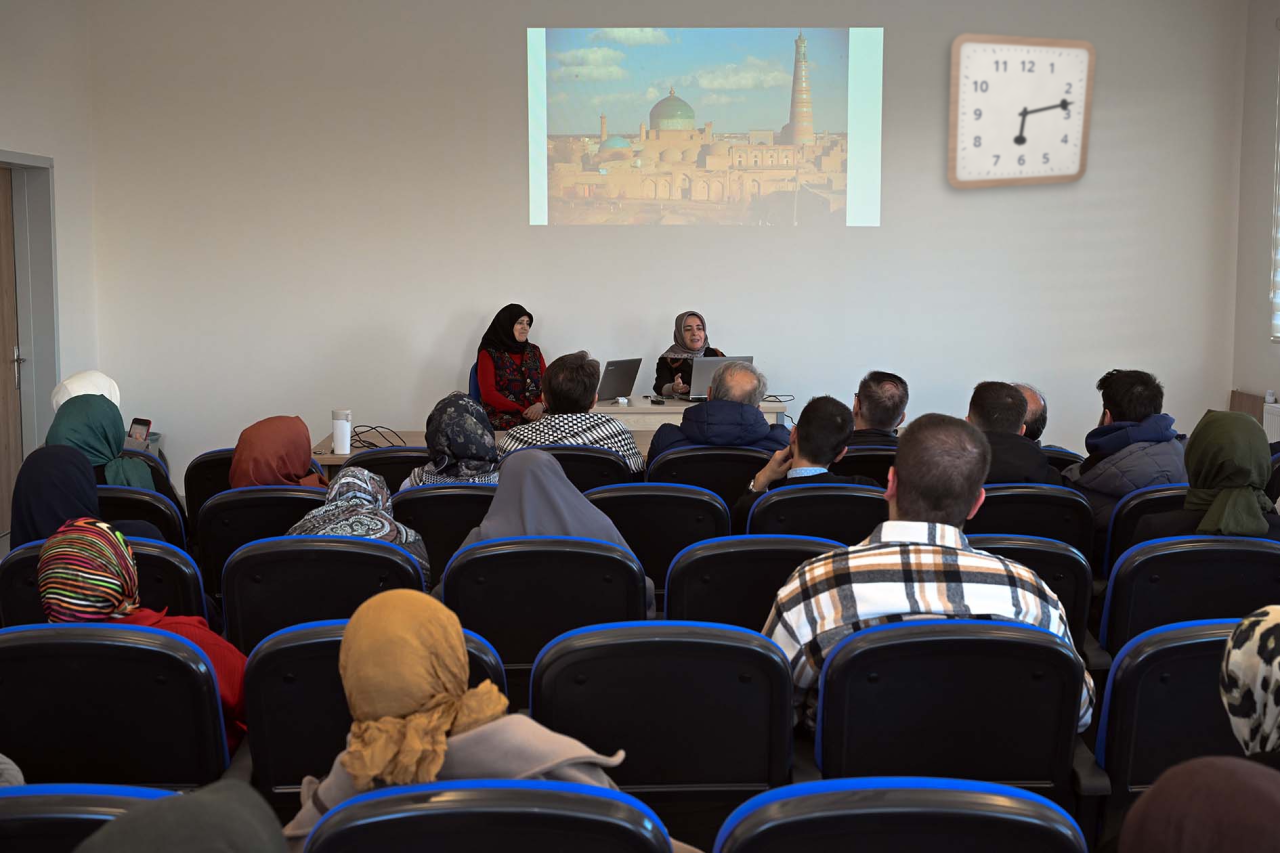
6:13
